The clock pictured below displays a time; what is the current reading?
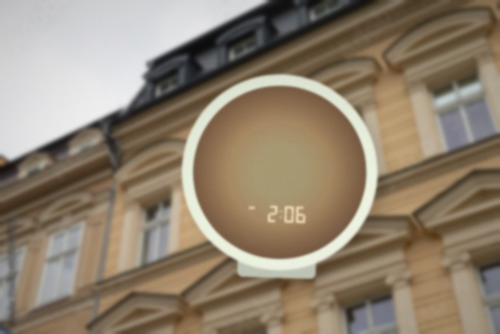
2:06
